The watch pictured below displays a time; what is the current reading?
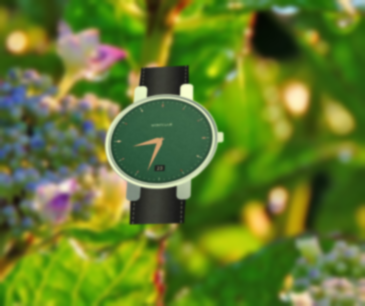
8:33
